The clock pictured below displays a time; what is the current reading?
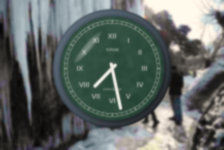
7:28
